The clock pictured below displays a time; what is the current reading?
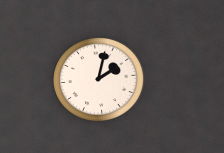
2:03
